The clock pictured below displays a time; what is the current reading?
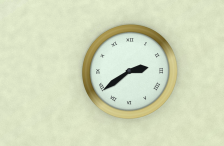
2:39
